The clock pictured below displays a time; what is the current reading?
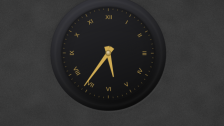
5:36
